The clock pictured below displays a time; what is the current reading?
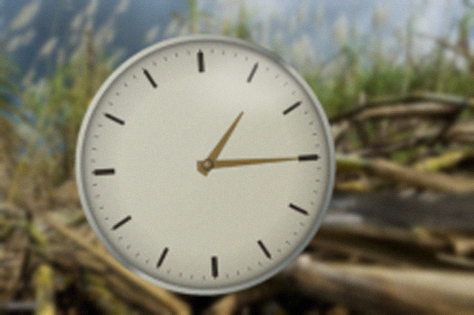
1:15
